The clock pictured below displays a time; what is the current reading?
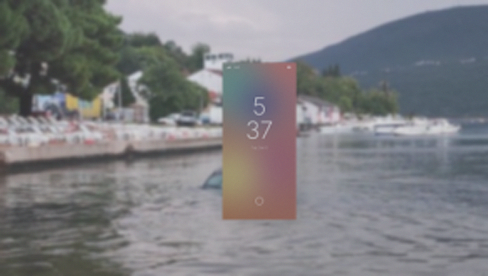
5:37
